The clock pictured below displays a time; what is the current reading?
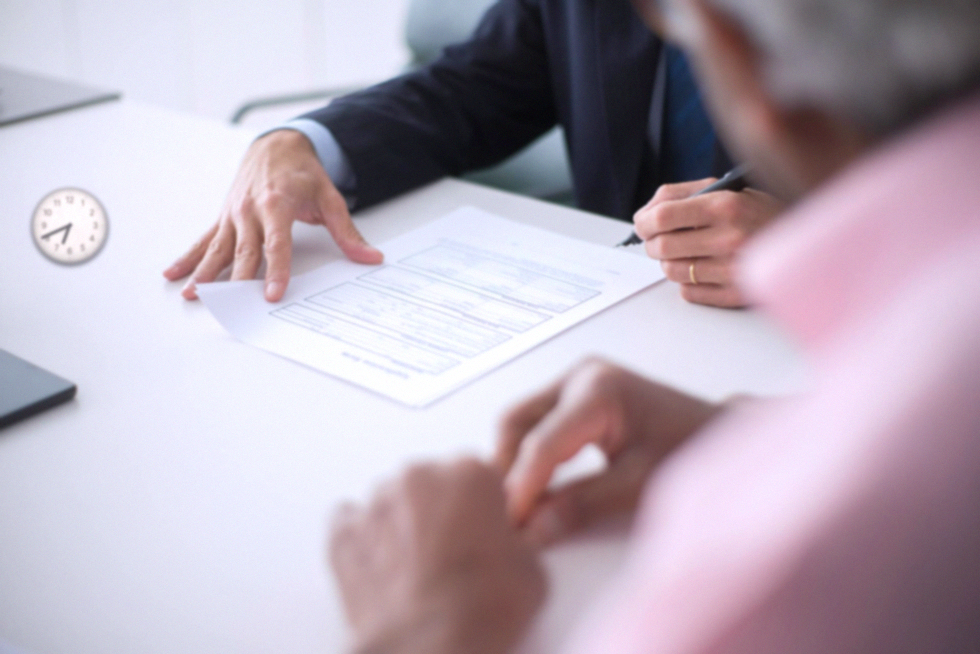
6:41
